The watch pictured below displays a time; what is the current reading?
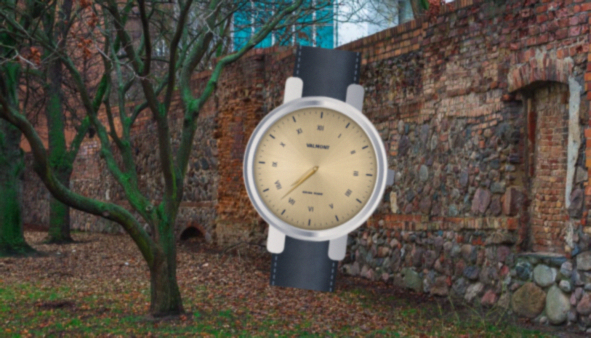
7:37
